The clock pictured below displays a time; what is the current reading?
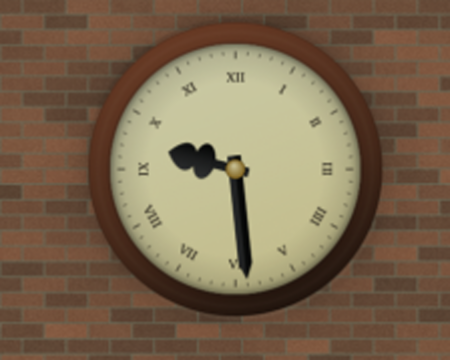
9:29
